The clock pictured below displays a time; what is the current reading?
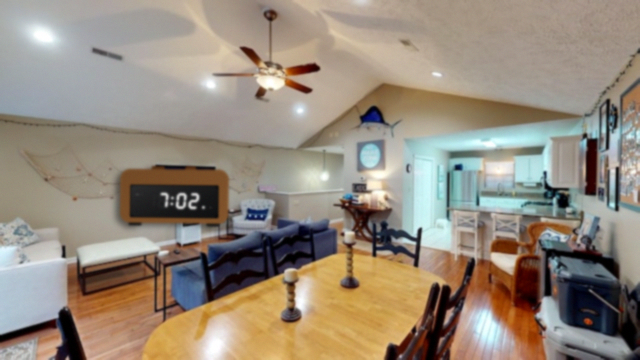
7:02
